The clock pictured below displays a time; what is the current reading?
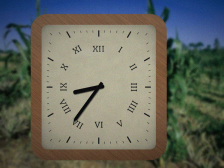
8:36
